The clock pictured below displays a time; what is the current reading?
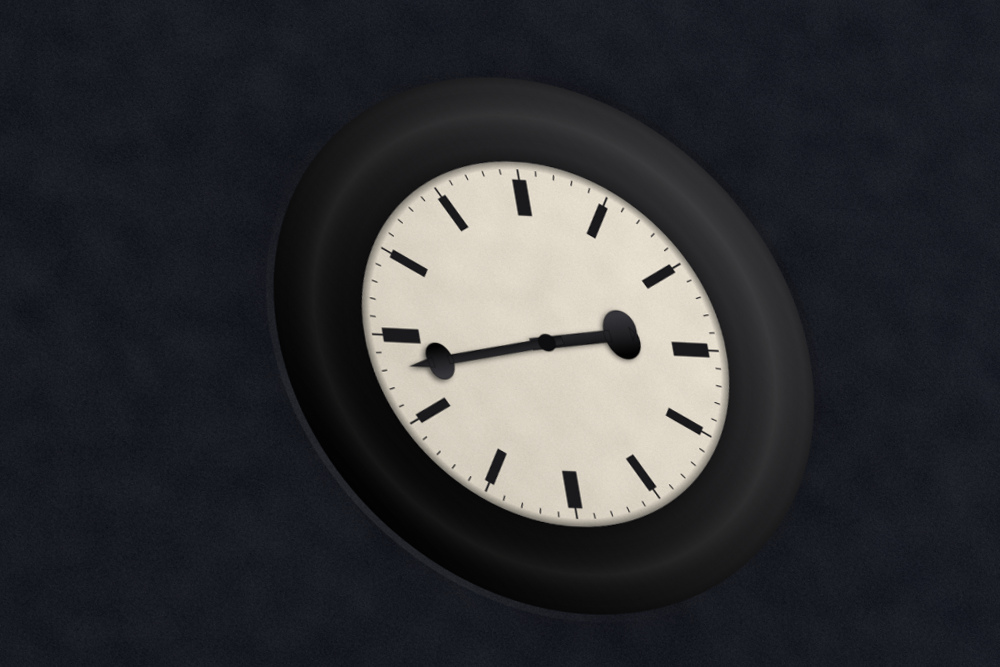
2:43
